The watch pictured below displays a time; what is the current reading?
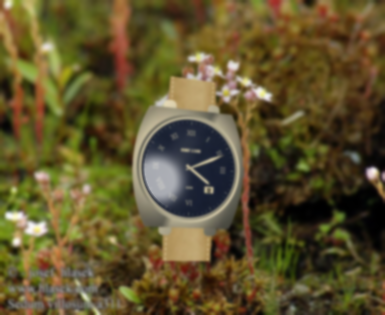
4:11
